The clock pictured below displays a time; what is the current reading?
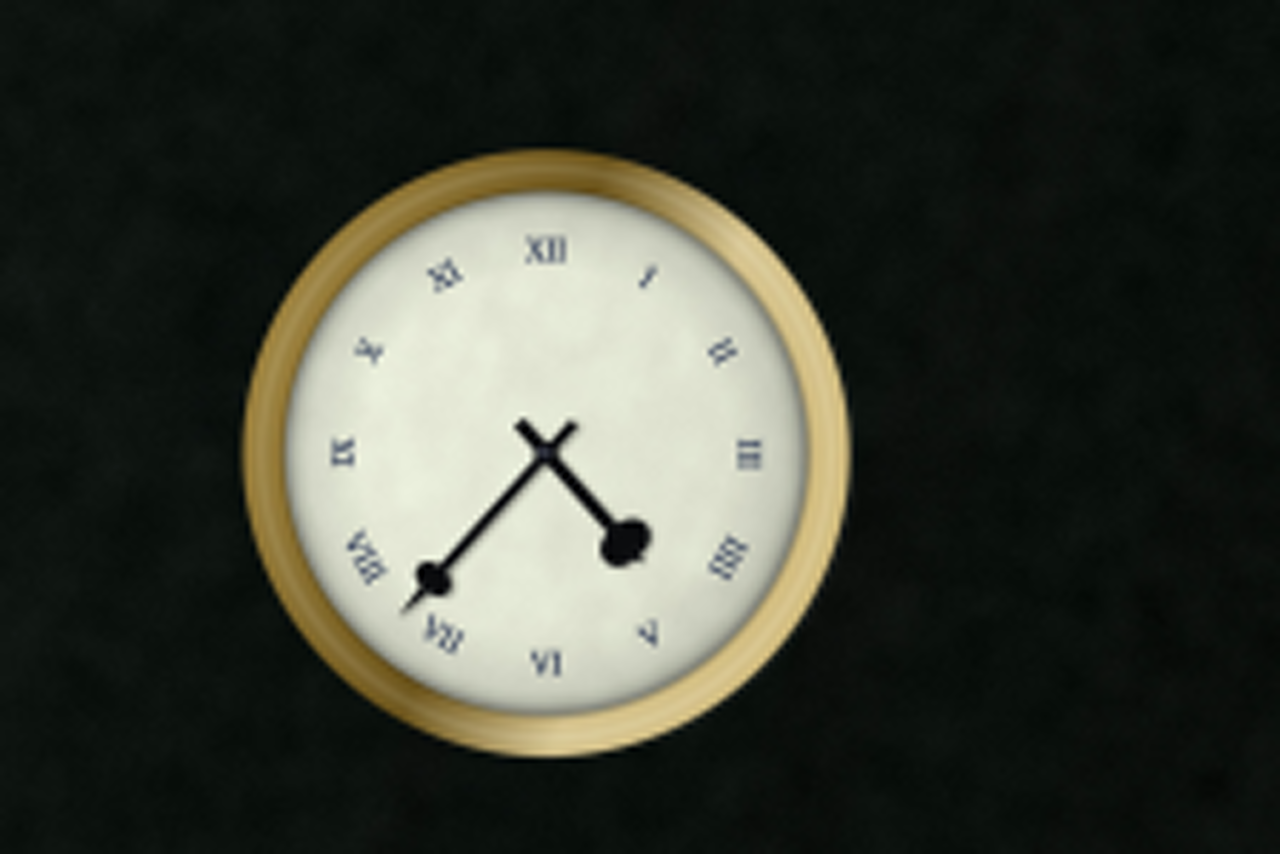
4:37
